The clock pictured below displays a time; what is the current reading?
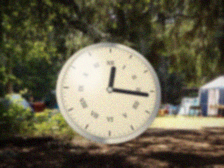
12:16
